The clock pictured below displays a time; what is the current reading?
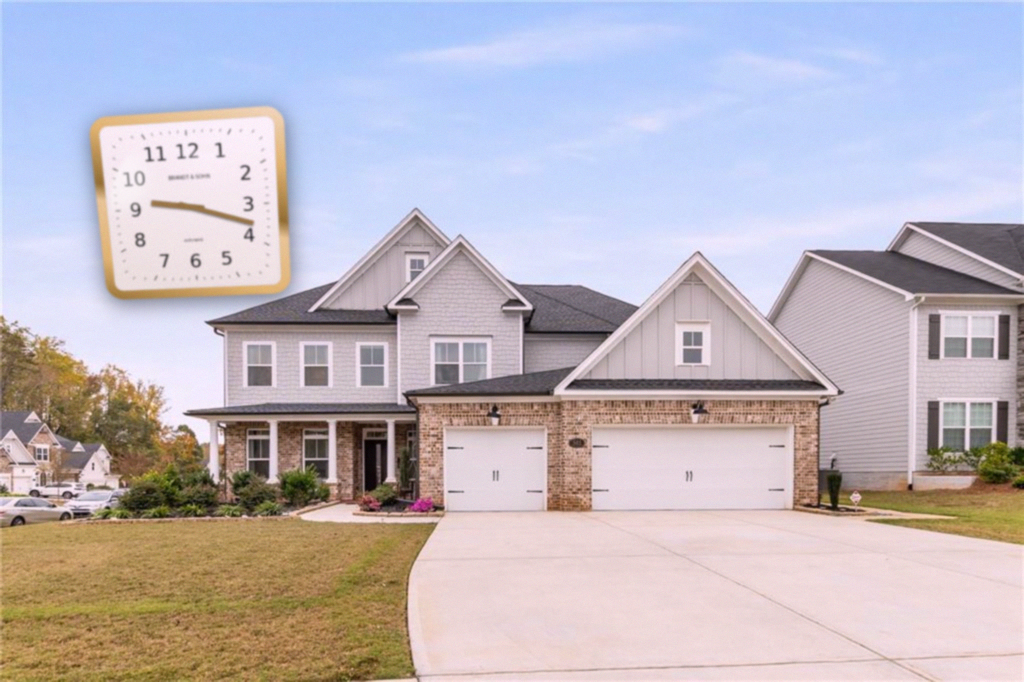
9:18
